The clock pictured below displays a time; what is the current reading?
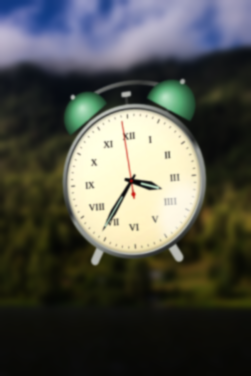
3:35:59
